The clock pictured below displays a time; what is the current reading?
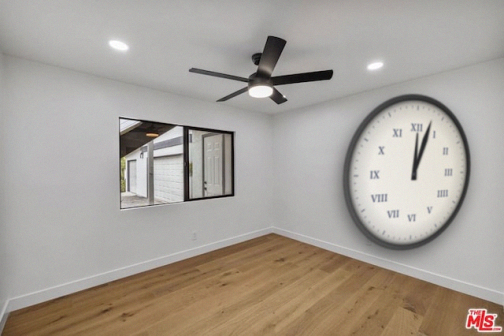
12:03
